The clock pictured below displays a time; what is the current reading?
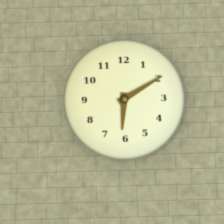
6:10
